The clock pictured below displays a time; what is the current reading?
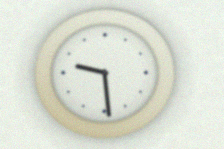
9:29
